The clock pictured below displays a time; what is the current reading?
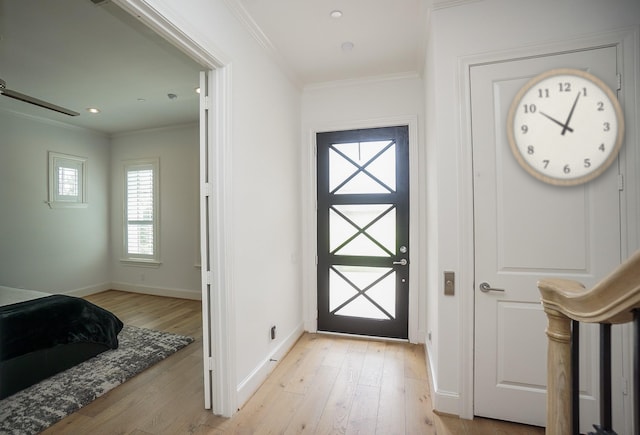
10:04
